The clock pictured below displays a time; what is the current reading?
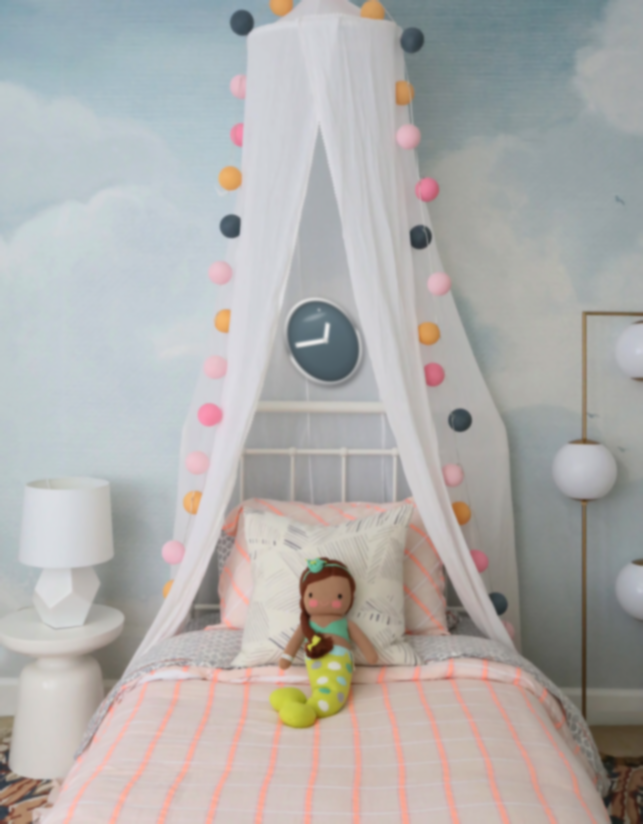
12:44
